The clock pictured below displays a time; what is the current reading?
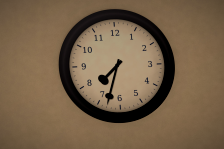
7:33
